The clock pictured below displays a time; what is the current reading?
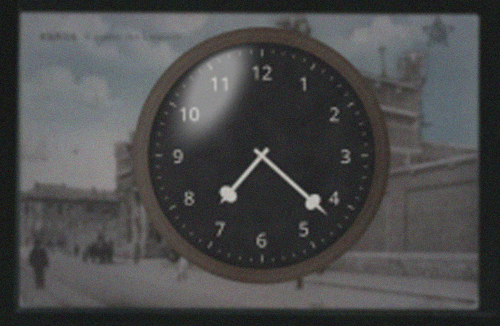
7:22
